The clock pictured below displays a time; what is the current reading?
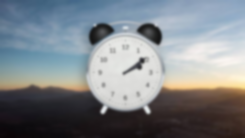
2:09
